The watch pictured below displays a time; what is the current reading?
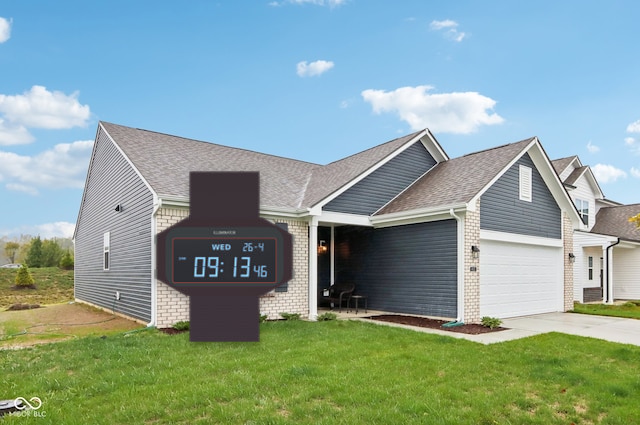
9:13:46
